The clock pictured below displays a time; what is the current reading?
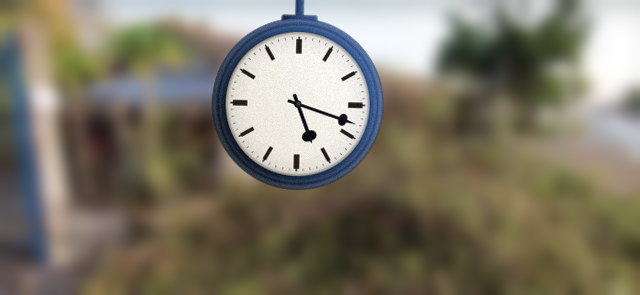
5:18
